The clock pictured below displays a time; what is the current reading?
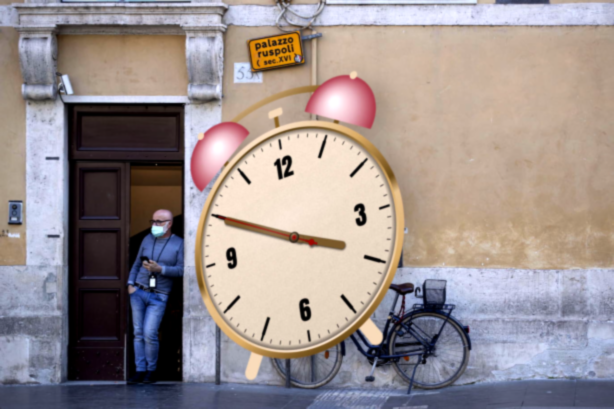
3:49:50
